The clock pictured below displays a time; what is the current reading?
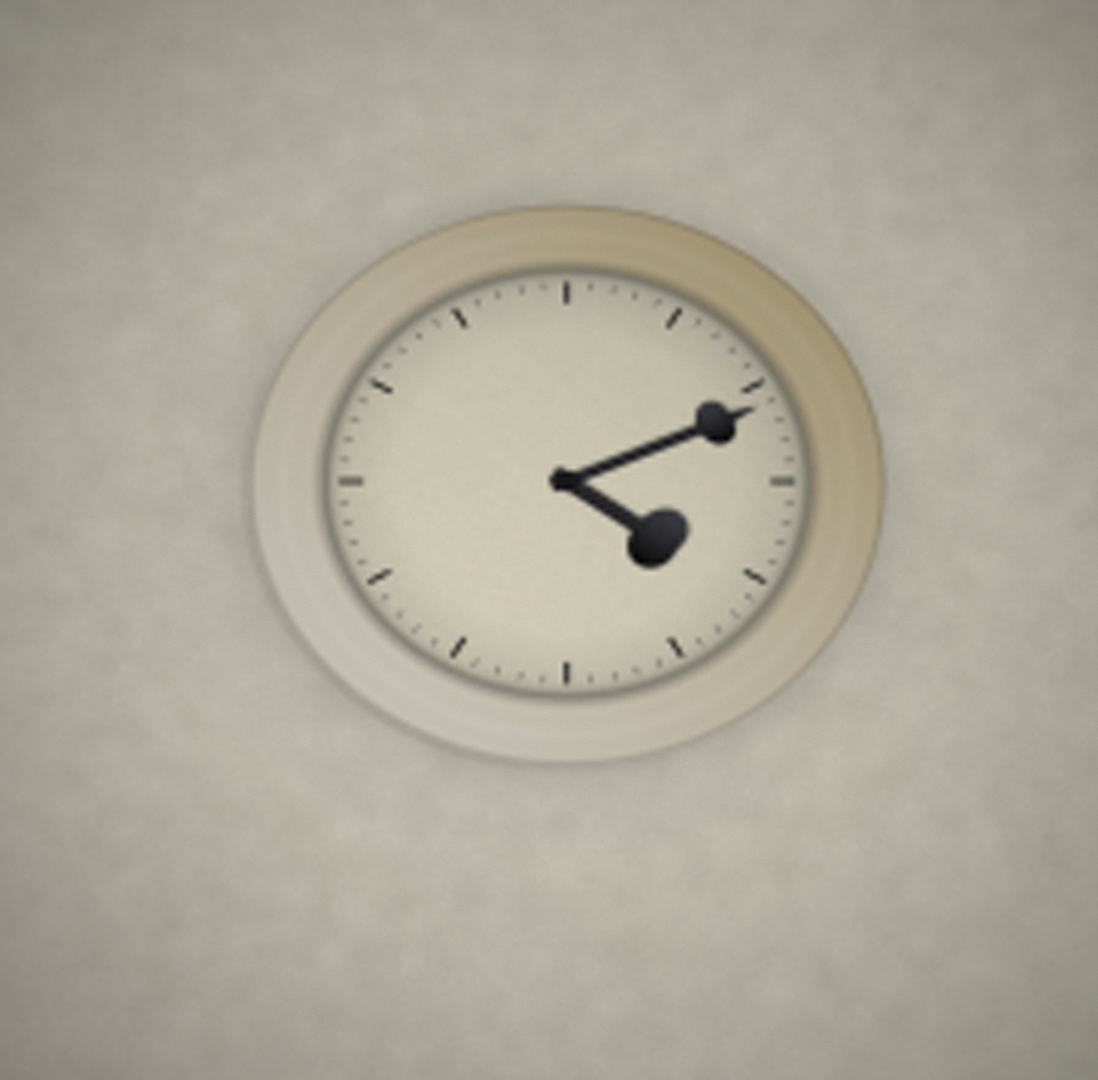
4:11
